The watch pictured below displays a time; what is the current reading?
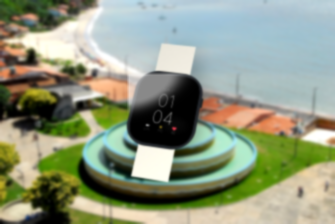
1:04
